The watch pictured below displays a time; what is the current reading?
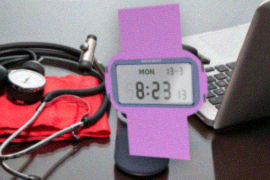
8:23:13
